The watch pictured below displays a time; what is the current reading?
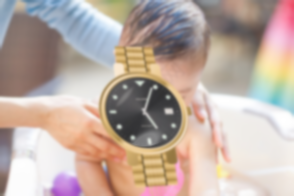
5:04
